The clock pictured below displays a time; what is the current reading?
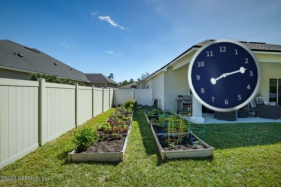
8:13
